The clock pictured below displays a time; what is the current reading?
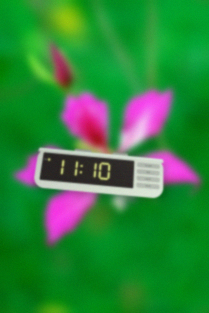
11:10
